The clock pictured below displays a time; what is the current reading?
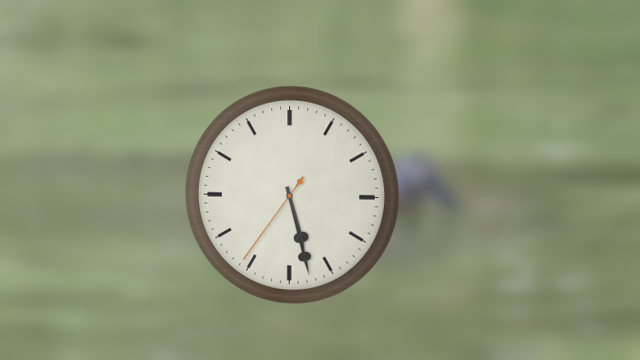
5:27:36
